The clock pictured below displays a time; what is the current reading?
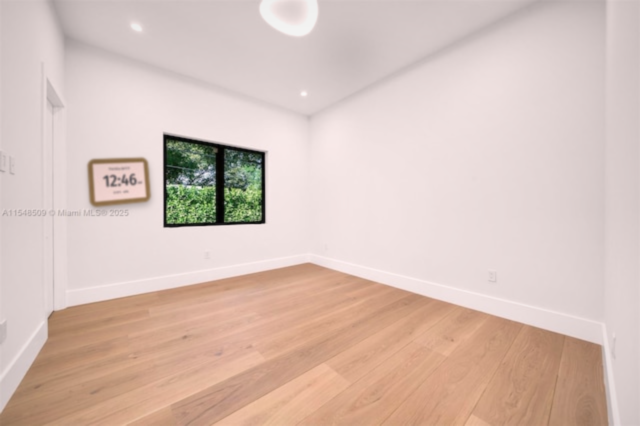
12:46
